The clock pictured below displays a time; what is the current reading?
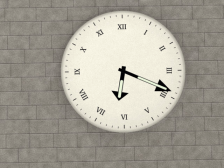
6:19
